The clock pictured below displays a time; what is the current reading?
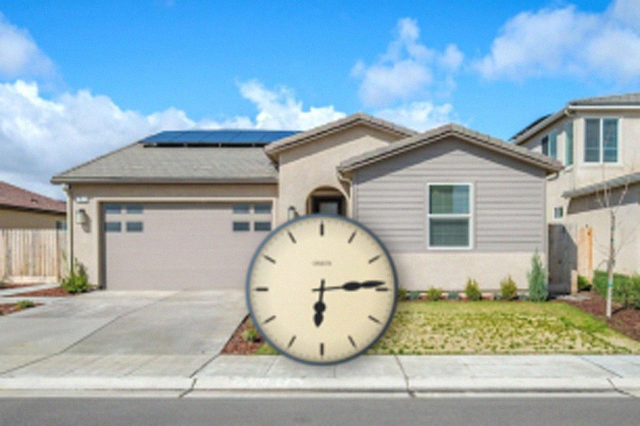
6:14
